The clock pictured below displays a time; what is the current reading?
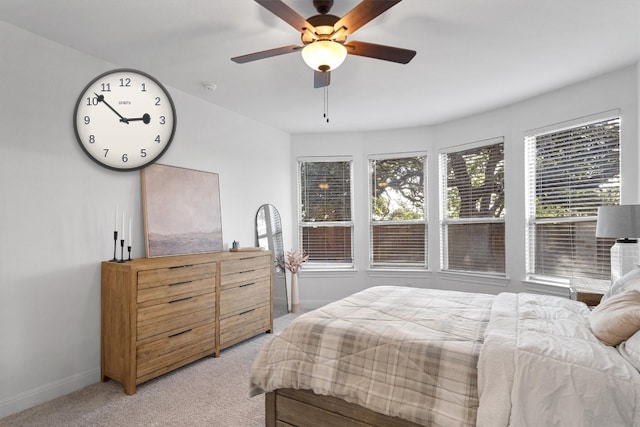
2:52
